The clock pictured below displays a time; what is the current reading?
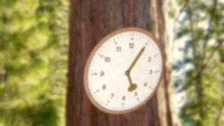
5:05
